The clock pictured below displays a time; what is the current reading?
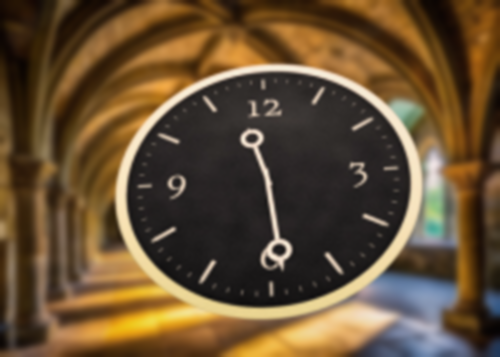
11:29
